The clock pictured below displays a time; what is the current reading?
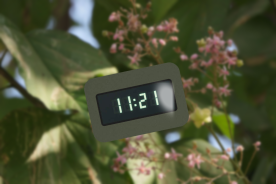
11:21
